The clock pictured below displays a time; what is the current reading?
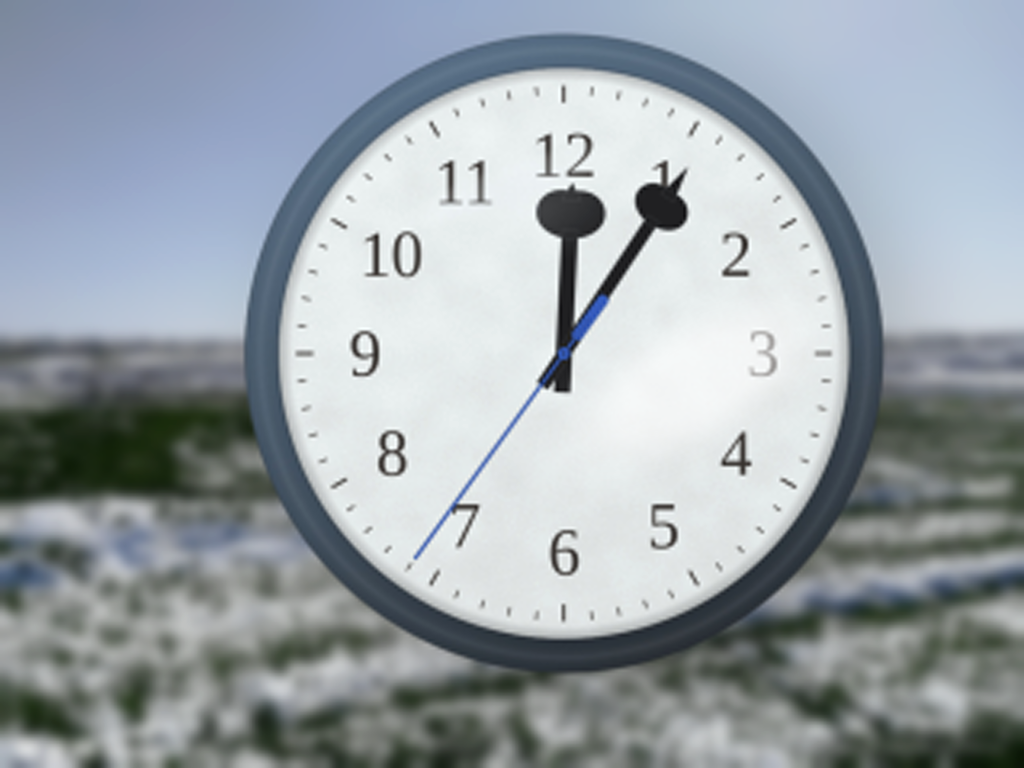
12:05:36
